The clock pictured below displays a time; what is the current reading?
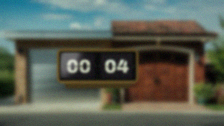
0:04
